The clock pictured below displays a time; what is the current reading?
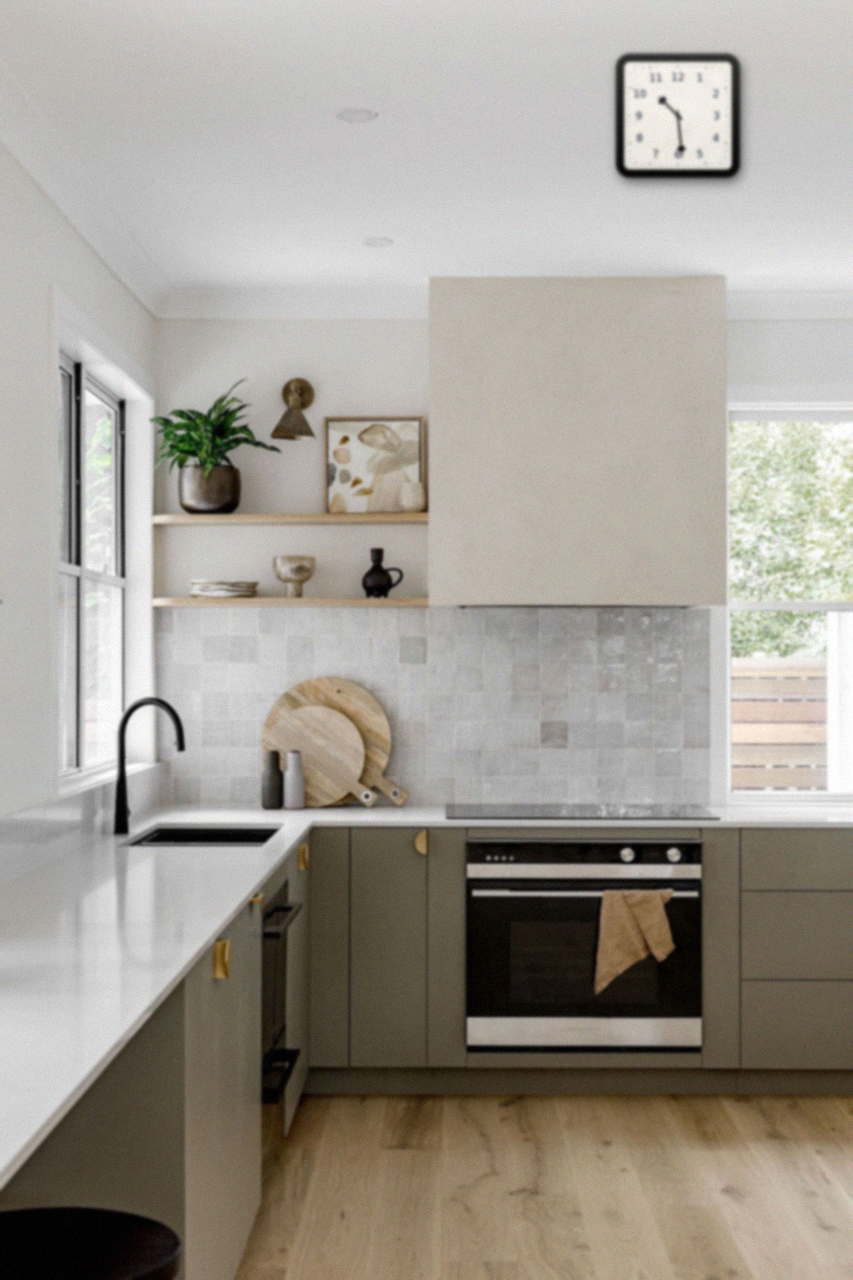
10:29
